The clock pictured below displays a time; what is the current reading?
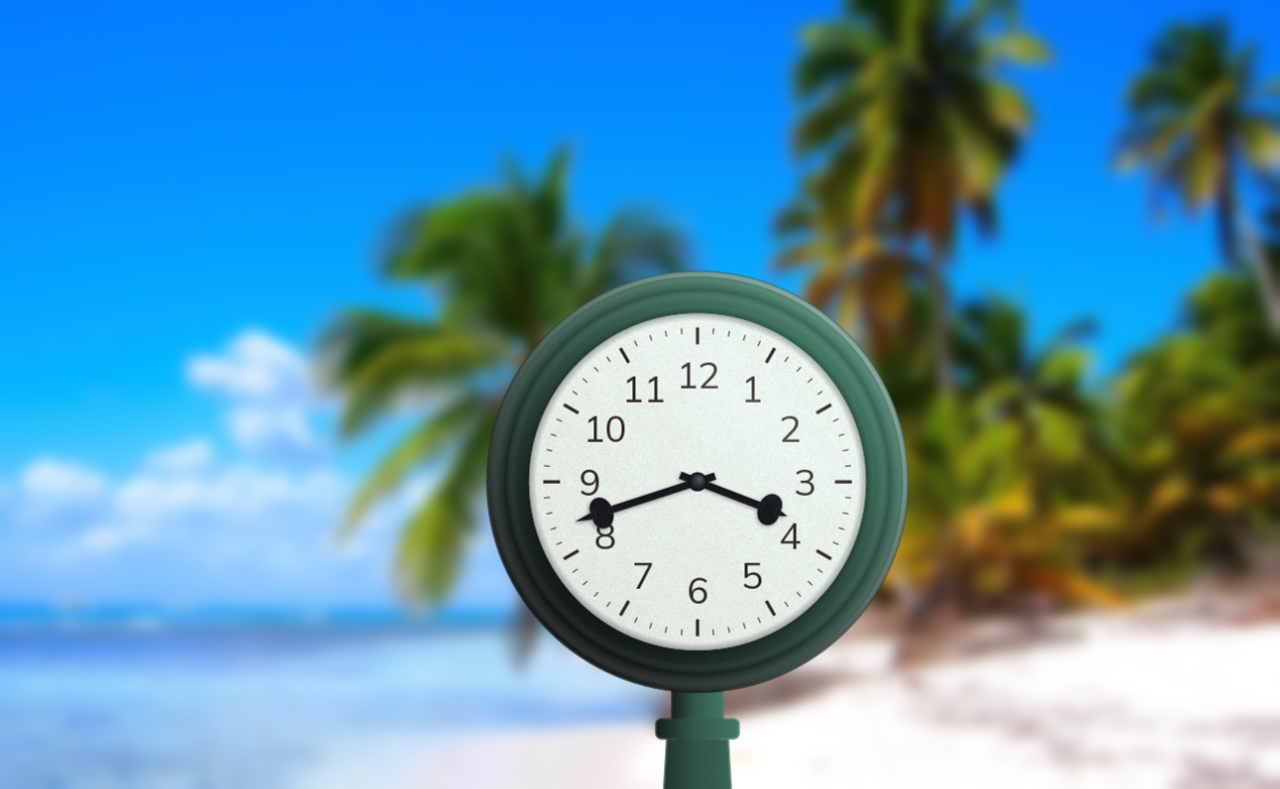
3:42
